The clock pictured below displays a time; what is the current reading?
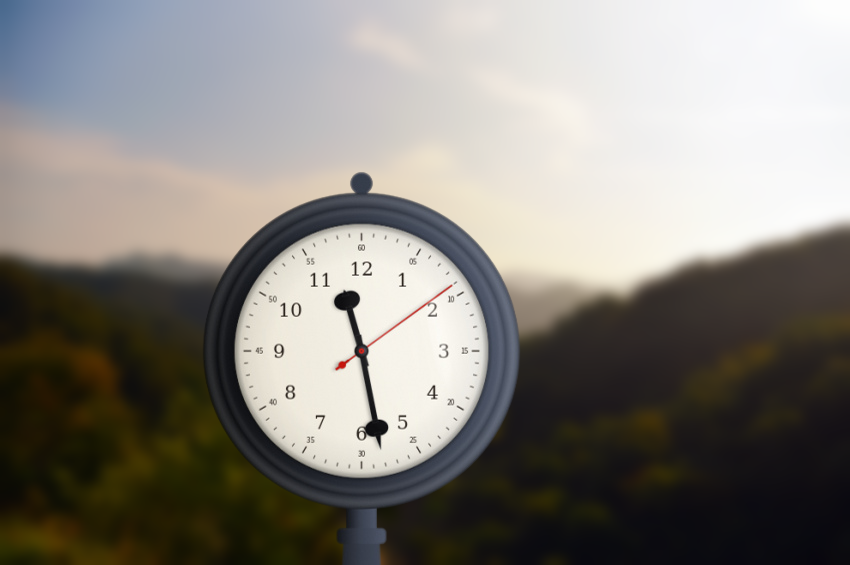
11:28:09
